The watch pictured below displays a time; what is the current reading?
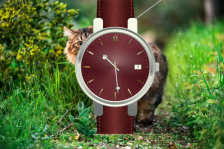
10:29
